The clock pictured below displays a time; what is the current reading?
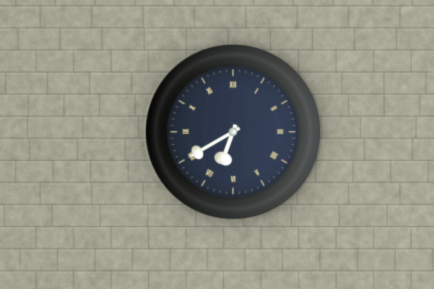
6:40
